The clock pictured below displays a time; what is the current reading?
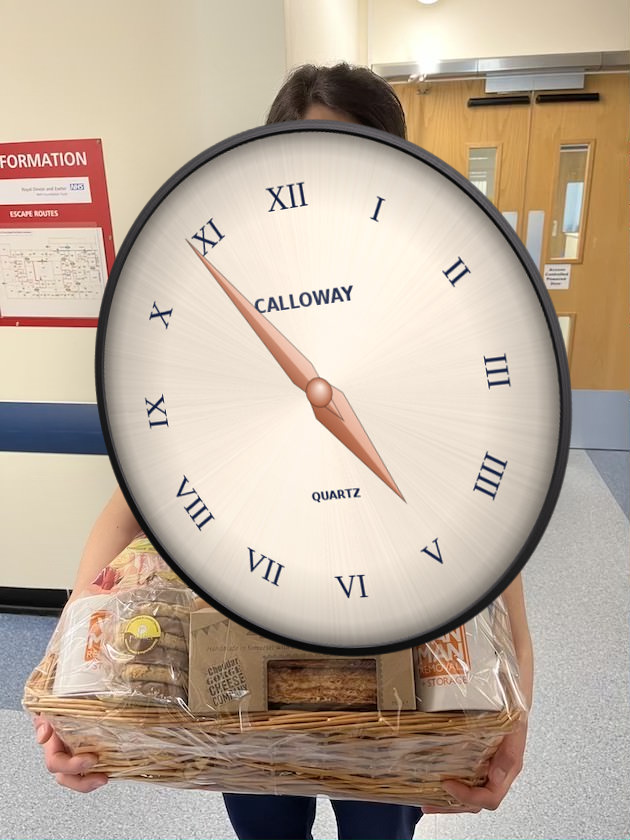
4:54
